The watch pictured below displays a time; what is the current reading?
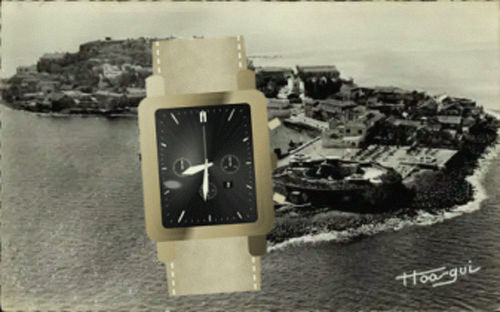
8:31
